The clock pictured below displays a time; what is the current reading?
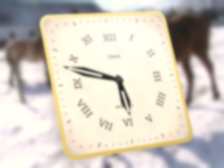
5:48
